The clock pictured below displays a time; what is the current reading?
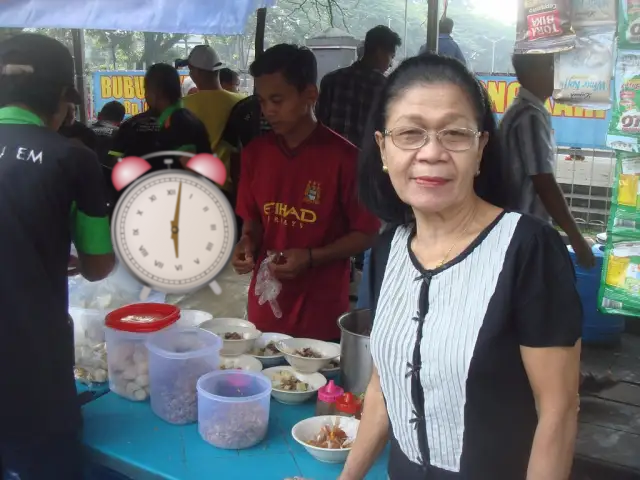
6:02
